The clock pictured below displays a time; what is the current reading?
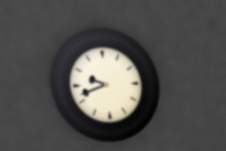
9:42
